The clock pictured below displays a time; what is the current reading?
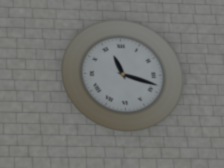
11:18
